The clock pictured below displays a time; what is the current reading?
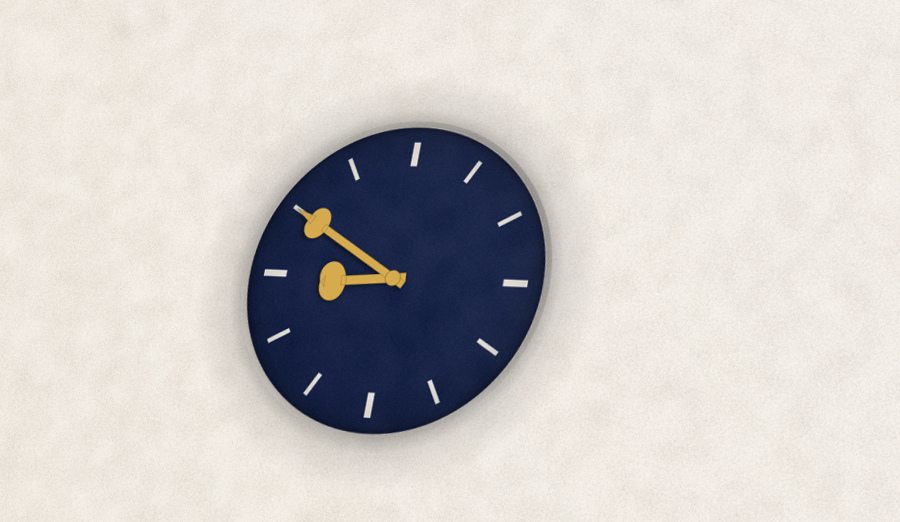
8:50
